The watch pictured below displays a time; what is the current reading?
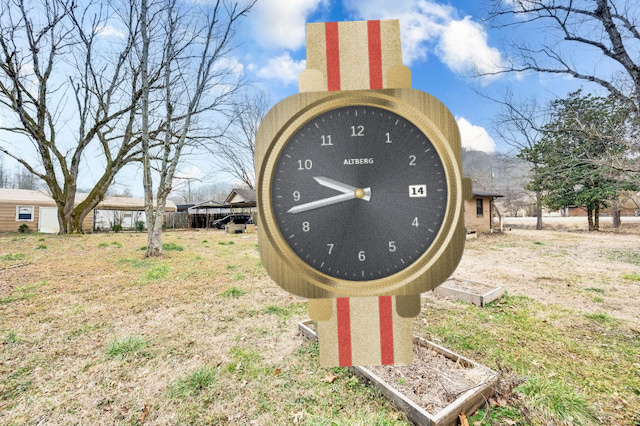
9:43
